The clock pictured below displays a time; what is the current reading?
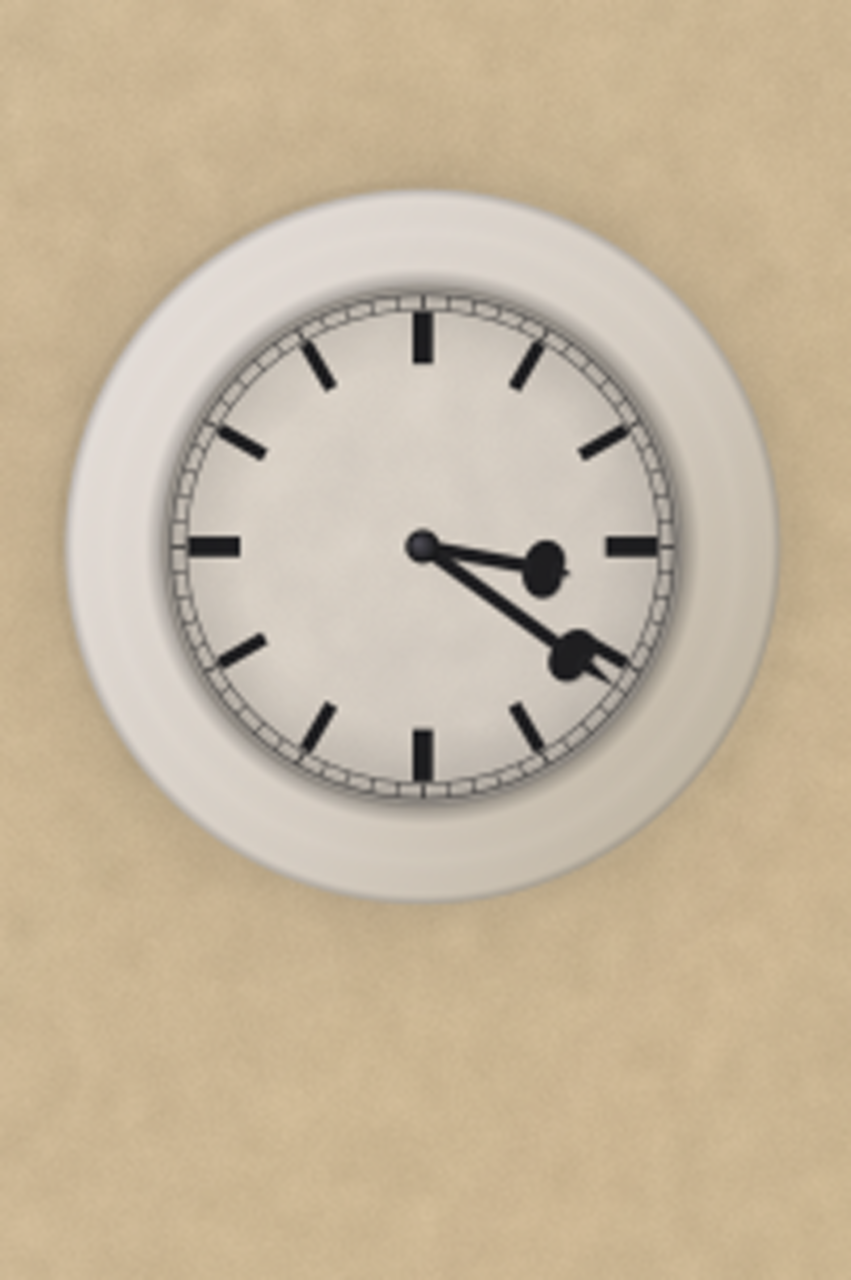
3:21
